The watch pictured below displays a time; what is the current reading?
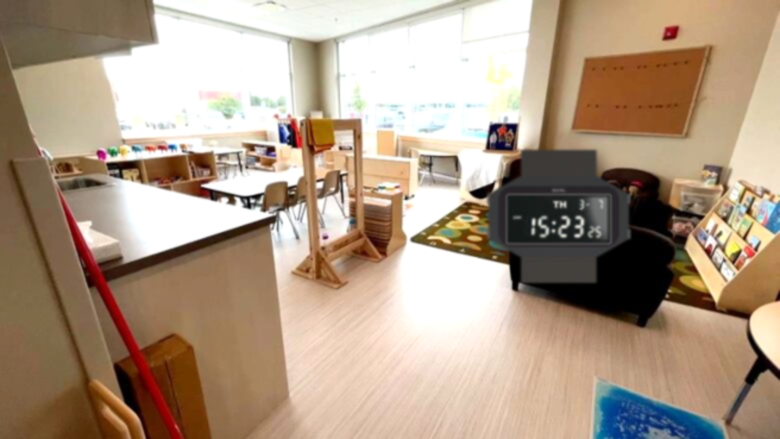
15:23
